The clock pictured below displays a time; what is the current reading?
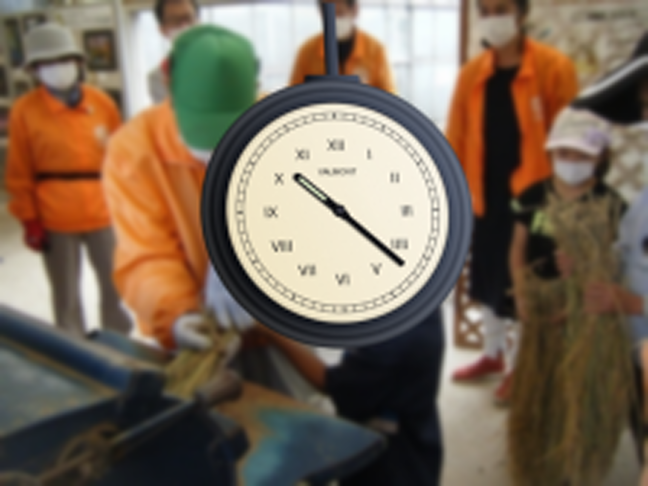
10:22
